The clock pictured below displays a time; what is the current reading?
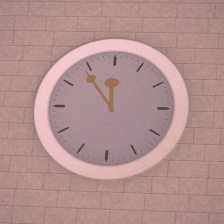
11:54
